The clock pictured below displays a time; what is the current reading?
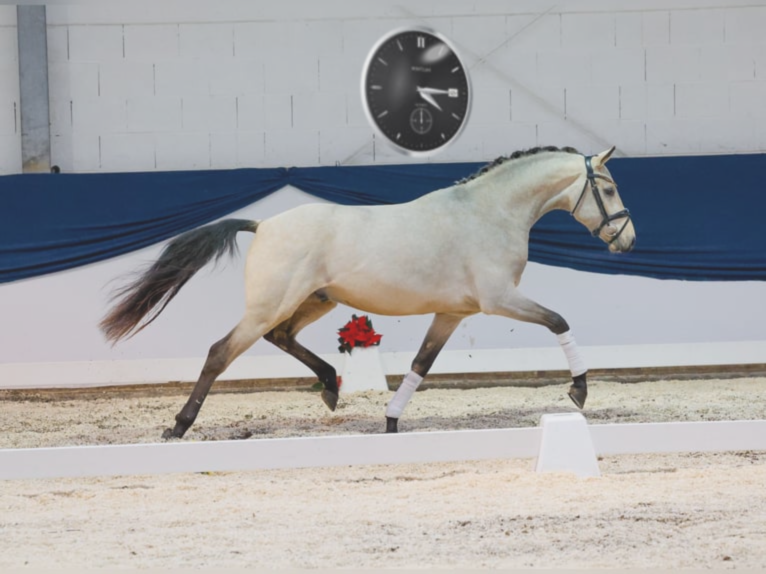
4:15
